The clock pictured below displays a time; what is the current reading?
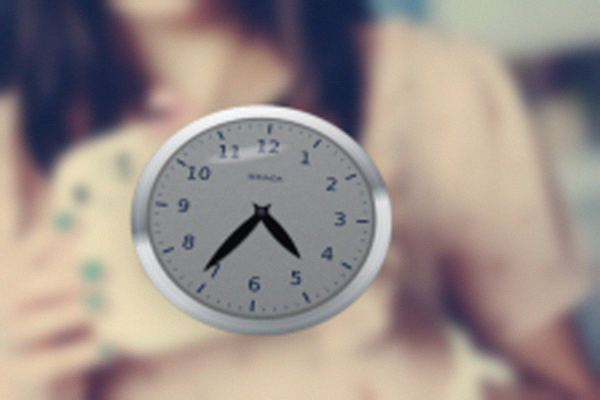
4:36
